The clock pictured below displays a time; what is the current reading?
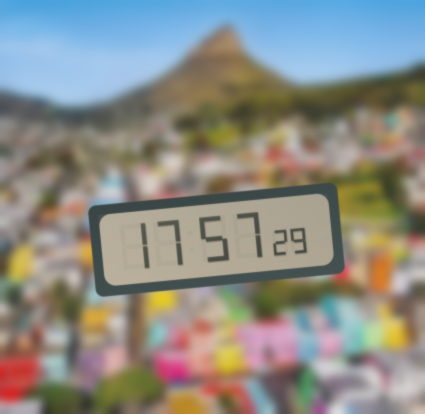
17:57:29
